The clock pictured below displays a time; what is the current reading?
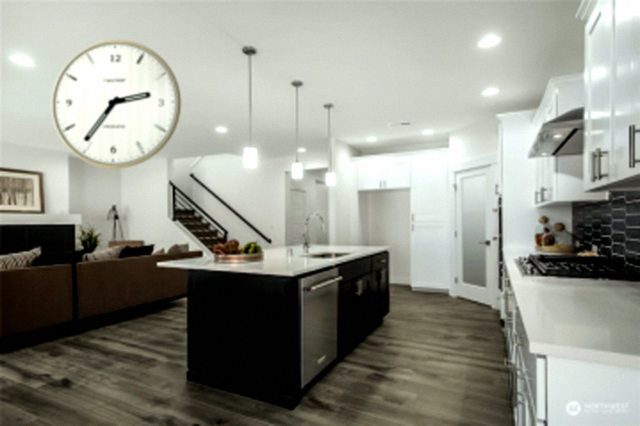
2:36
